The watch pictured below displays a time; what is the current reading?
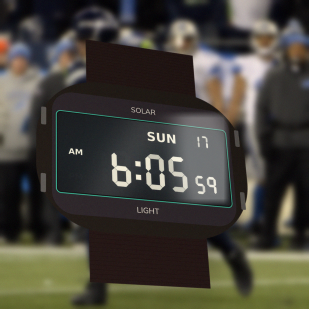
6:05:59
